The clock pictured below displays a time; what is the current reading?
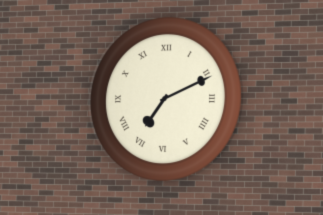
7:11
